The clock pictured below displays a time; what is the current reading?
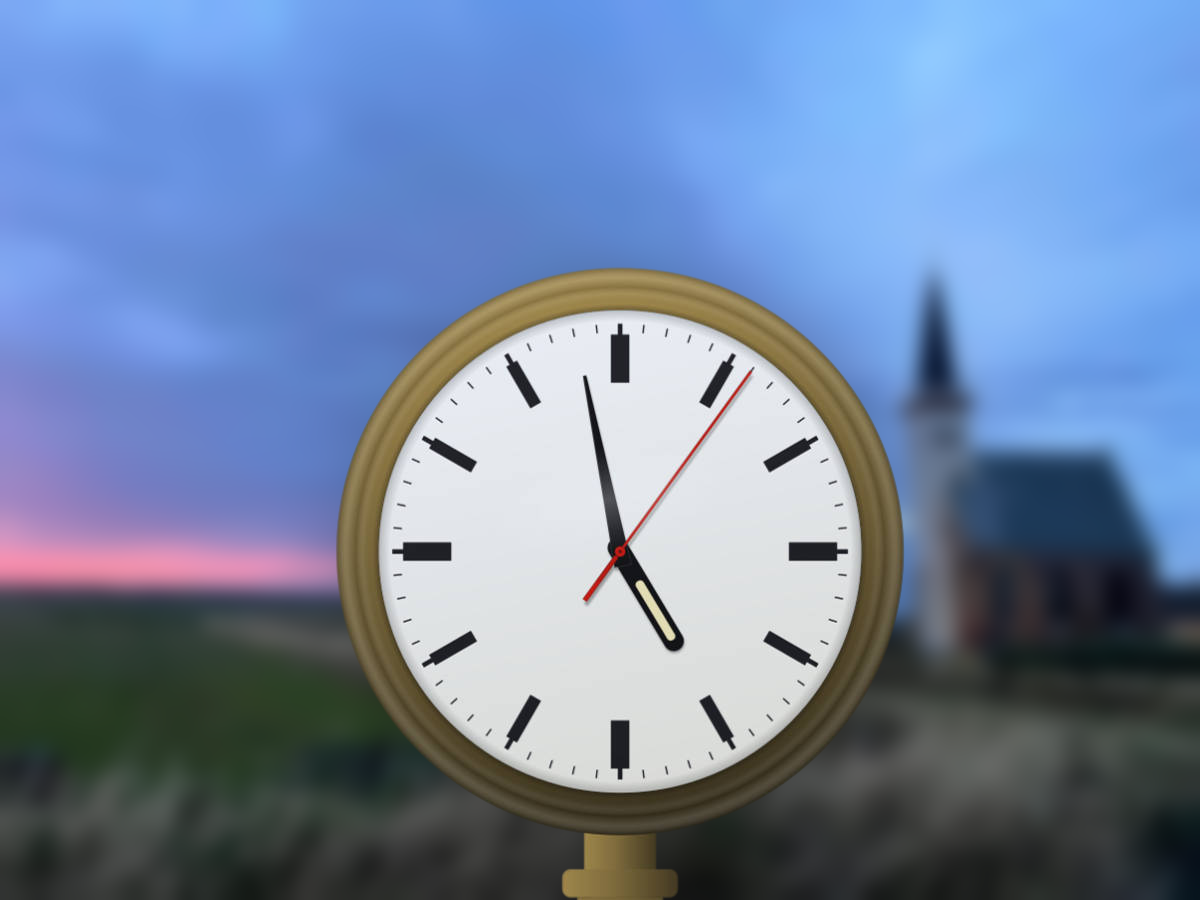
4:58:06
